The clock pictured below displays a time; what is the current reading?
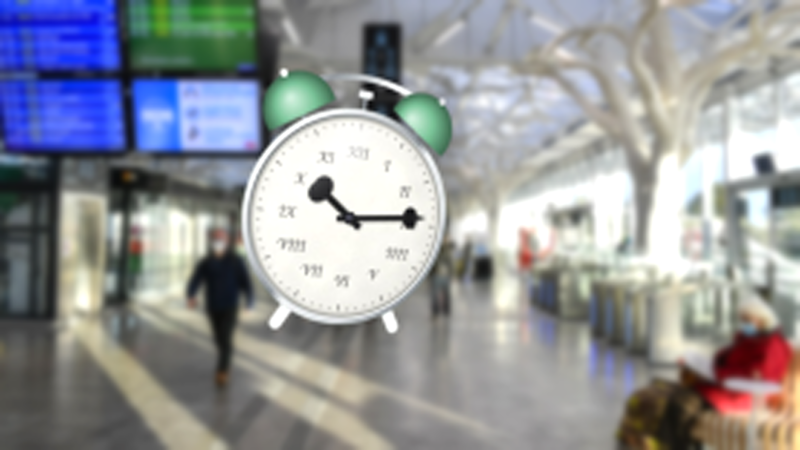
10:14
